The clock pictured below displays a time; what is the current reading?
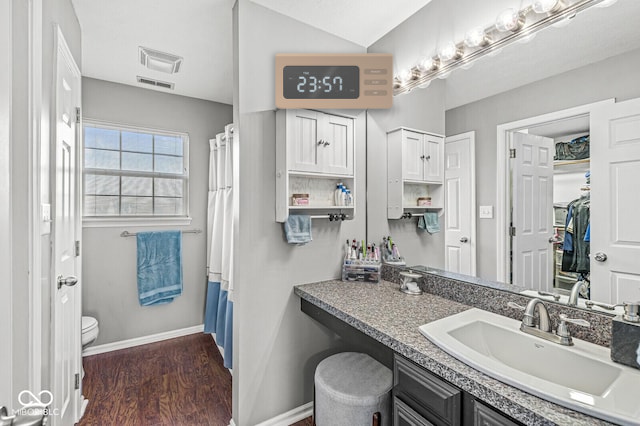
23:57
